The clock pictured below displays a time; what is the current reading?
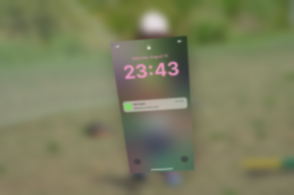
23:43
